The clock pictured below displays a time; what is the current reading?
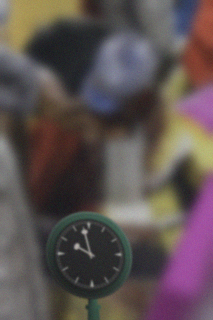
9:58
